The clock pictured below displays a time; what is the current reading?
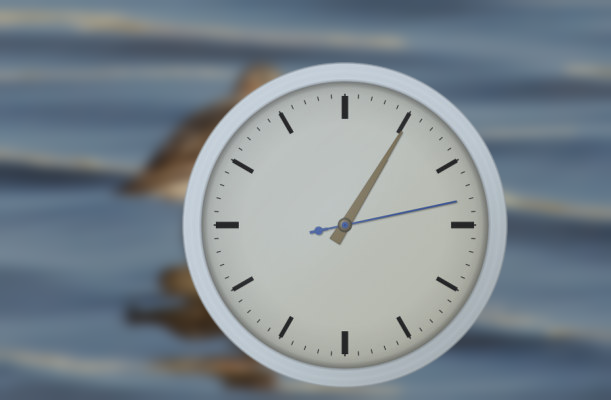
1:05:13
